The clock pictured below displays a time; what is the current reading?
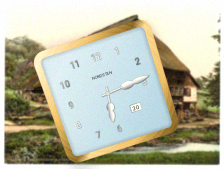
6:14
